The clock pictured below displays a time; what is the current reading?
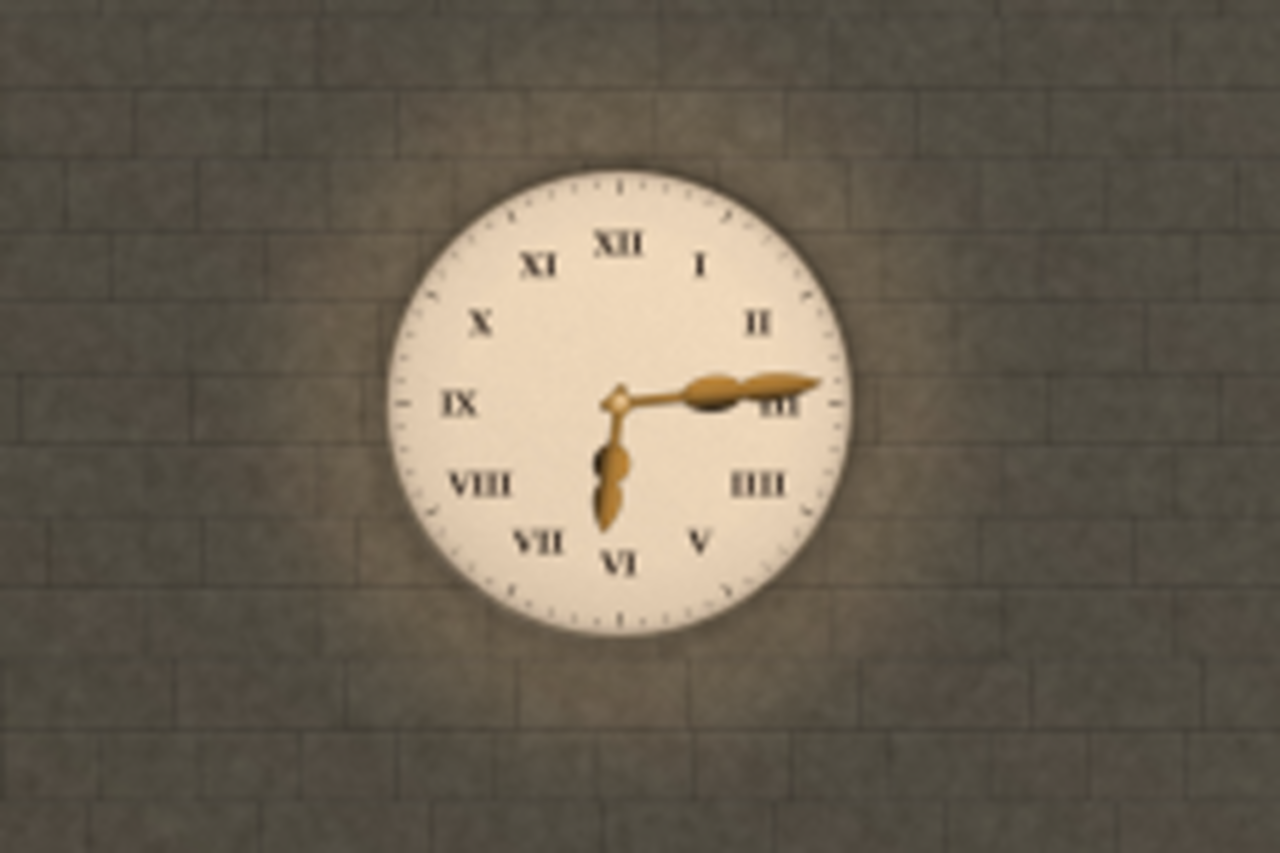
6:14
